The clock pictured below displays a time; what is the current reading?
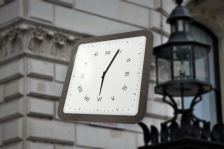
6:04
